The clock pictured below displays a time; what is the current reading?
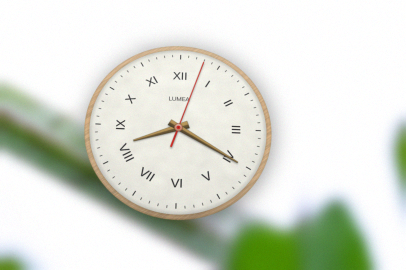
8:20:03
